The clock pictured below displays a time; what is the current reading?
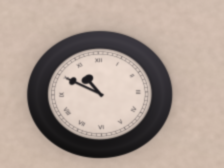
10:50
